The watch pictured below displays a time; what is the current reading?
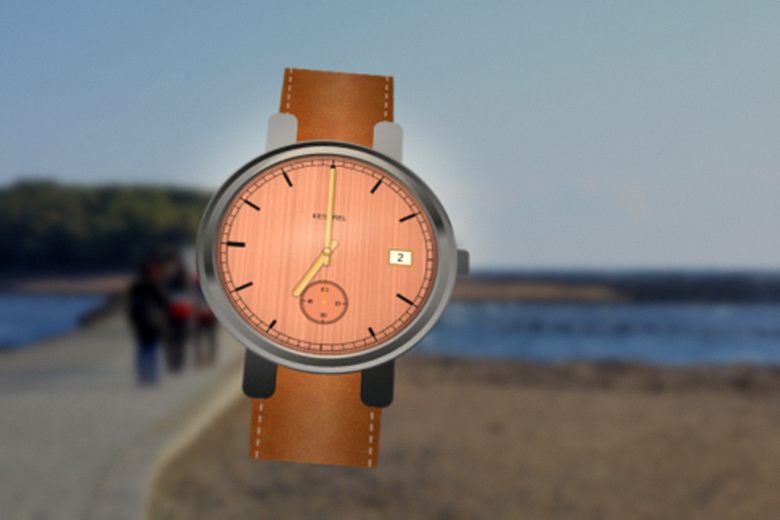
7:00
